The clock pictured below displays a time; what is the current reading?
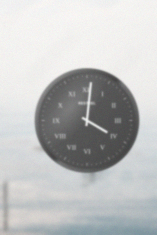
4:01
